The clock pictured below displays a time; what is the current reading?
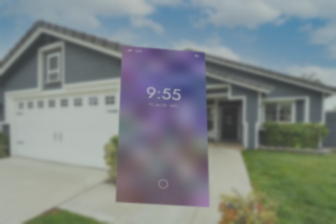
9:55
